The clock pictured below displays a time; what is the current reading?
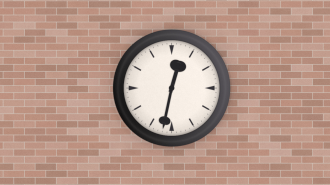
12:32
